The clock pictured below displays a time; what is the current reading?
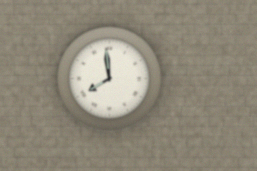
7:59
